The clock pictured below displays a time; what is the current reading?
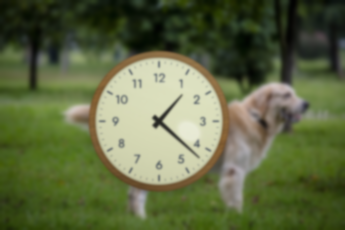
1:22
